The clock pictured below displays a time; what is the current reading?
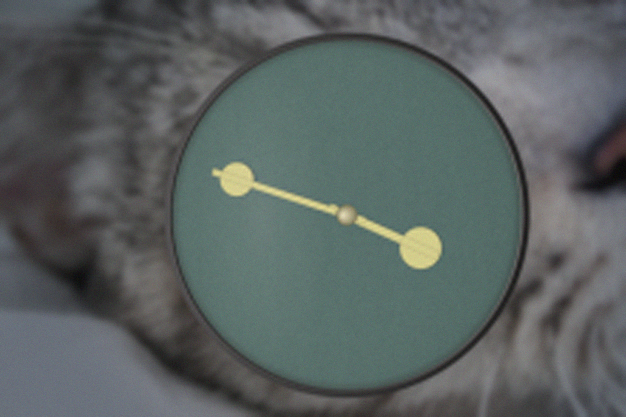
3:48
